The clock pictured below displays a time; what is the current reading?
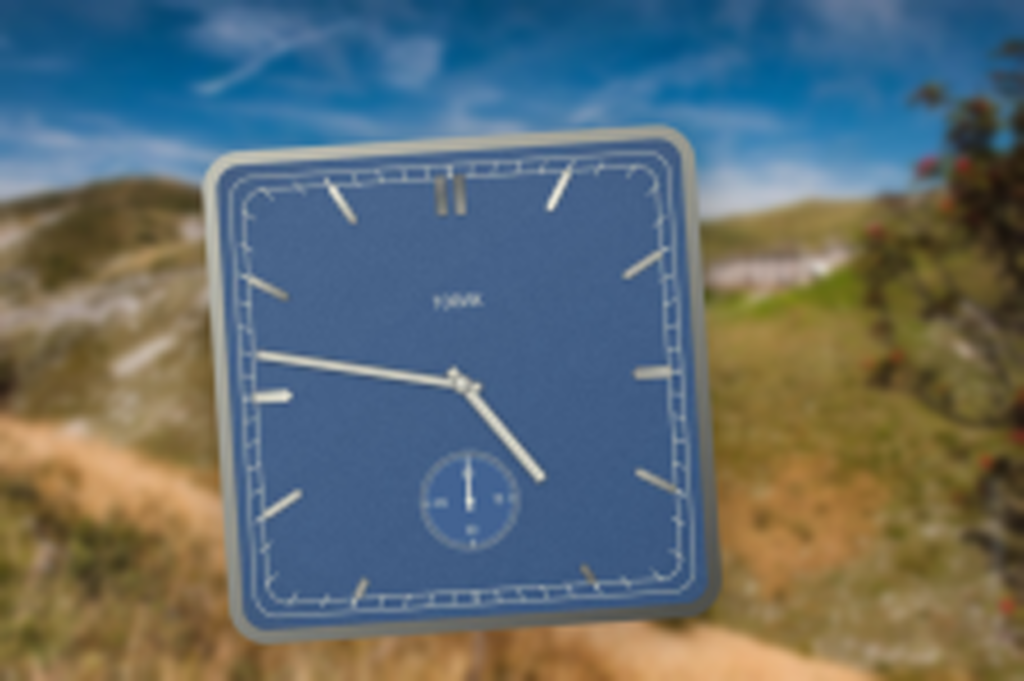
4:47
